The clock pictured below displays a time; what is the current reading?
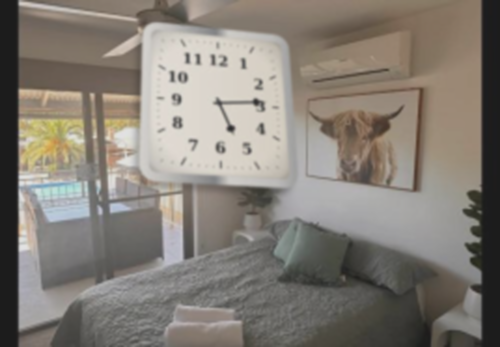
5:14
